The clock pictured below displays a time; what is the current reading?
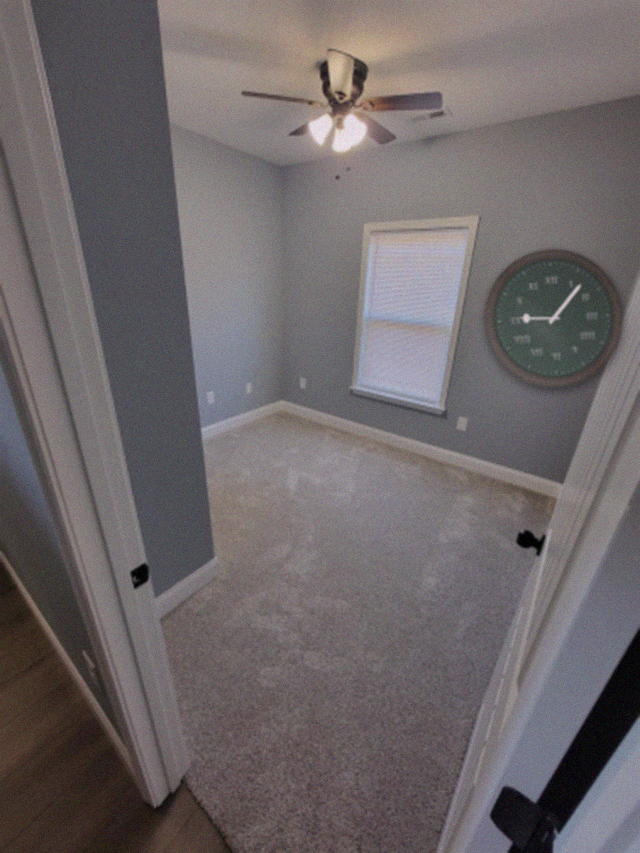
9:07
